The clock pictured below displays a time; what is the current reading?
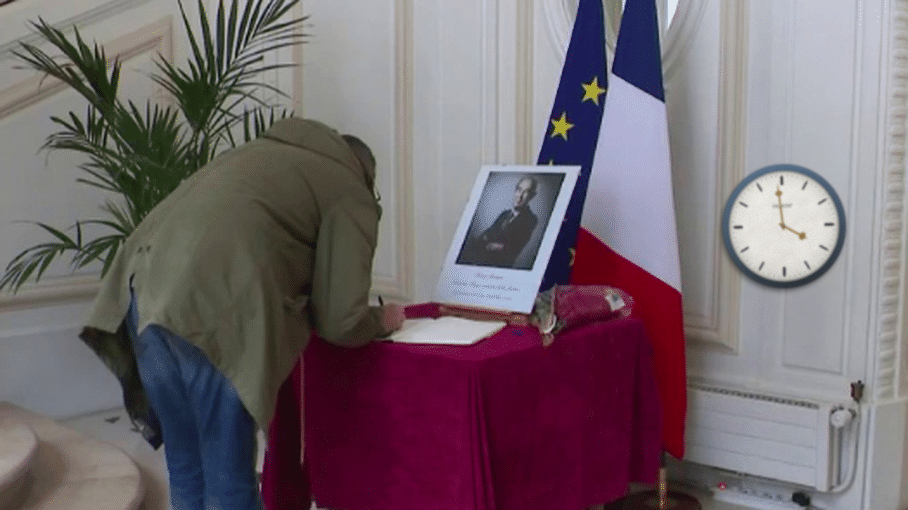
3:59
